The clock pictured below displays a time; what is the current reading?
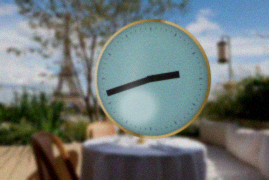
2:42
